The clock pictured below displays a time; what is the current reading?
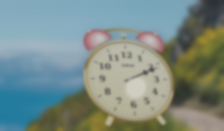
2:11
